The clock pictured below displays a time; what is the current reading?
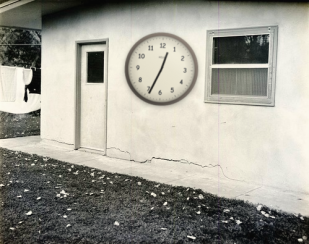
12:34
